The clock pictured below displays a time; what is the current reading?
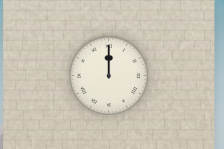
12:00
